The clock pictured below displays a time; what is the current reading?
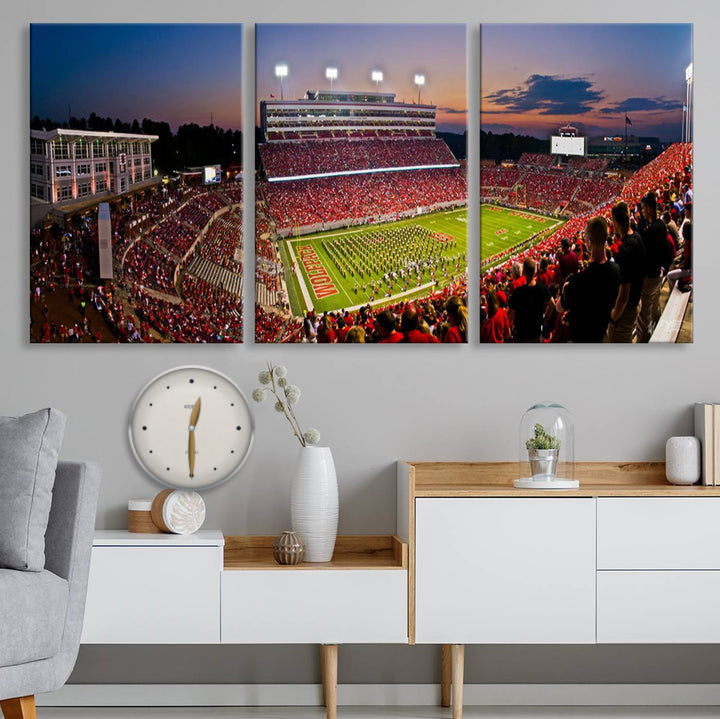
12:30
